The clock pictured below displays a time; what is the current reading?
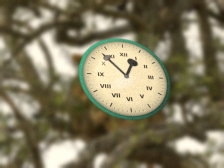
12:53
